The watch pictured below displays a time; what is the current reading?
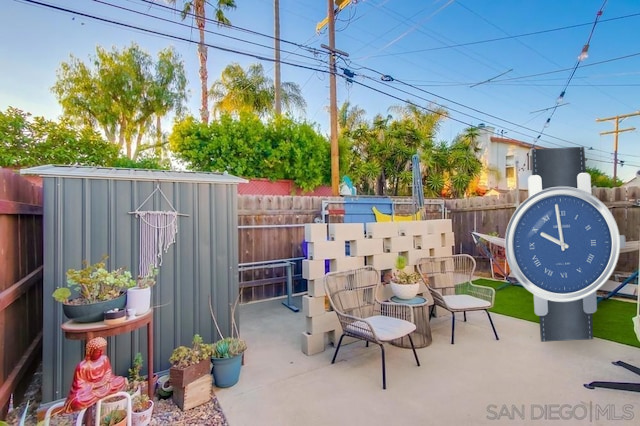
9:59
